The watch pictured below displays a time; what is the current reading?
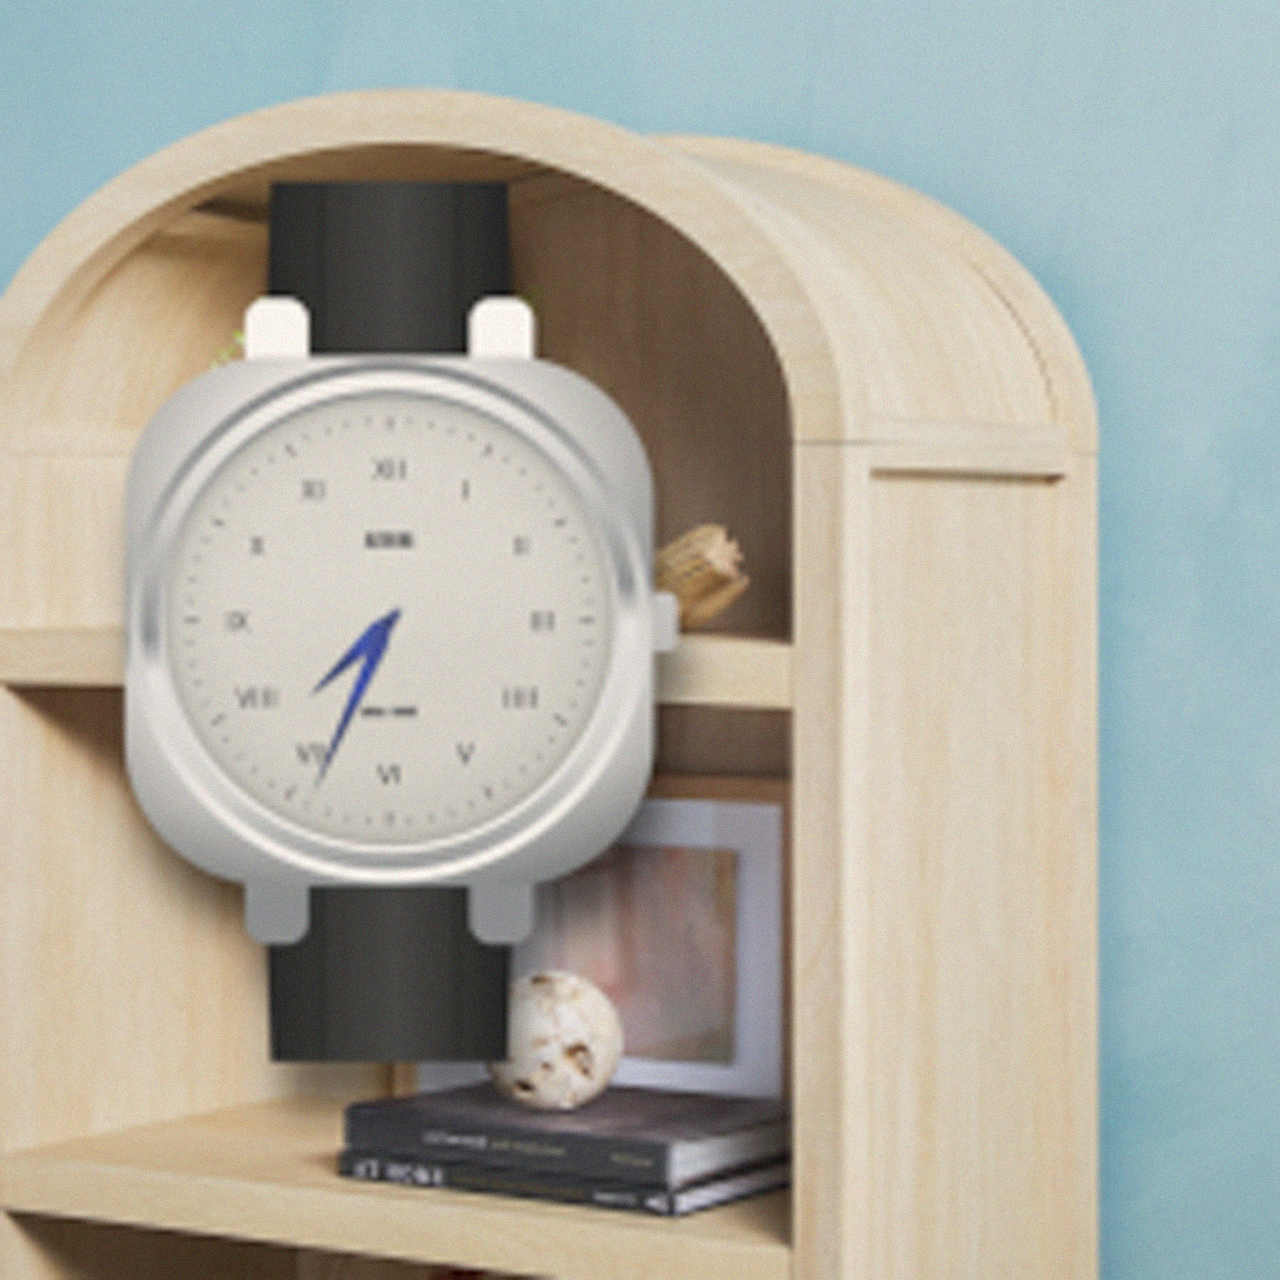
7:34
